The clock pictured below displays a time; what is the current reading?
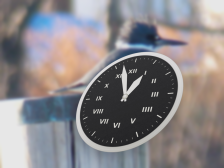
12:57
